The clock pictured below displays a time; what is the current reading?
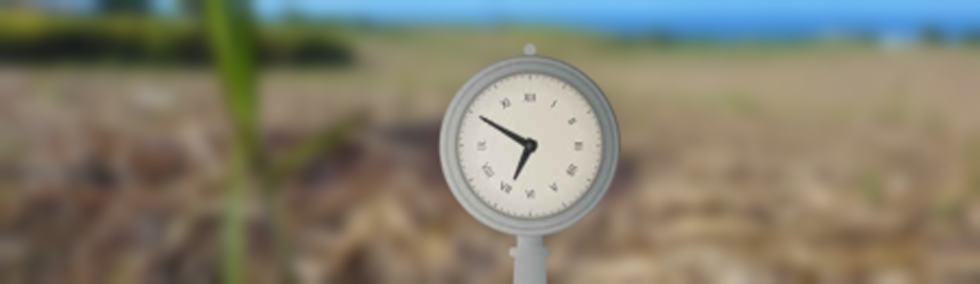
6:50
